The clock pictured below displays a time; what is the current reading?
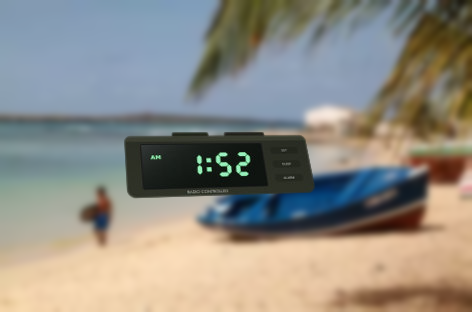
1:52
